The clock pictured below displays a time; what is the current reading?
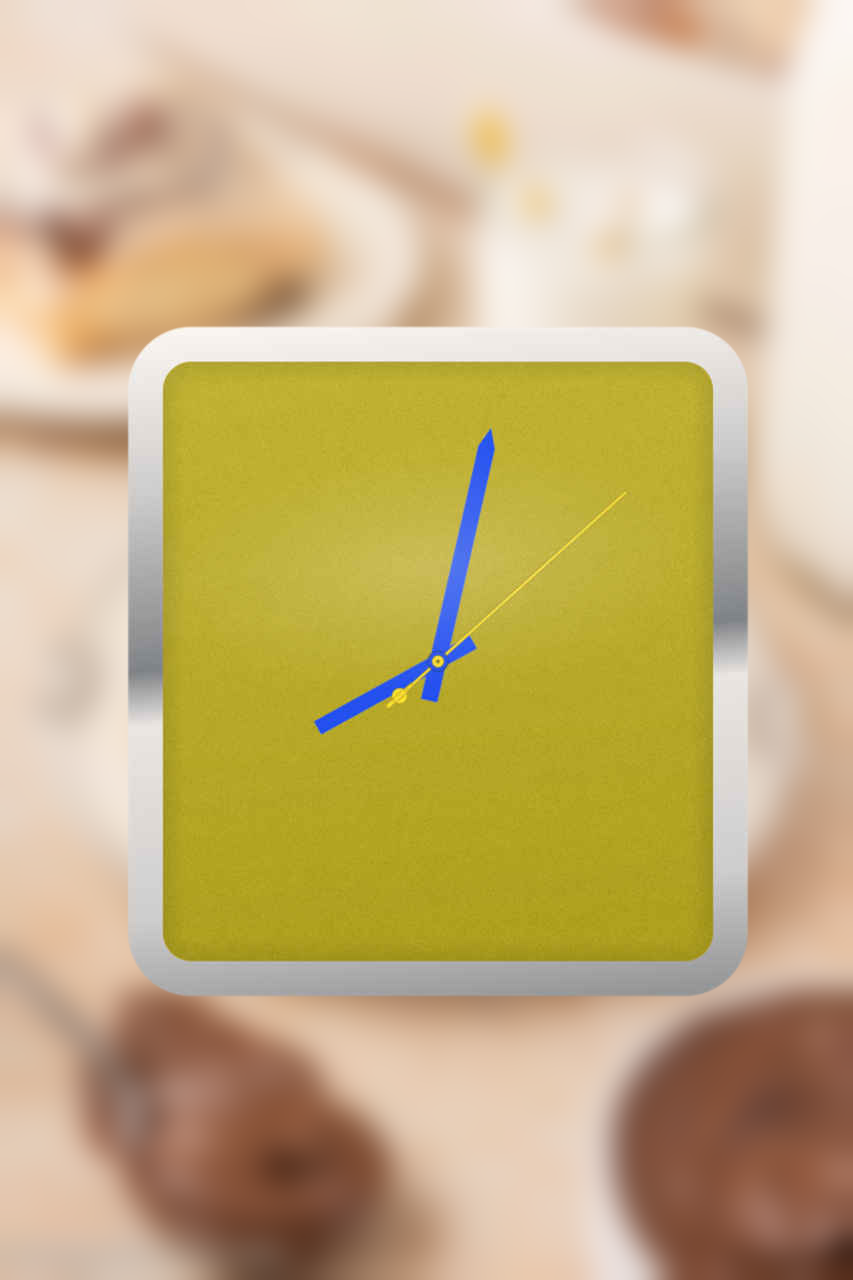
8:02:08
